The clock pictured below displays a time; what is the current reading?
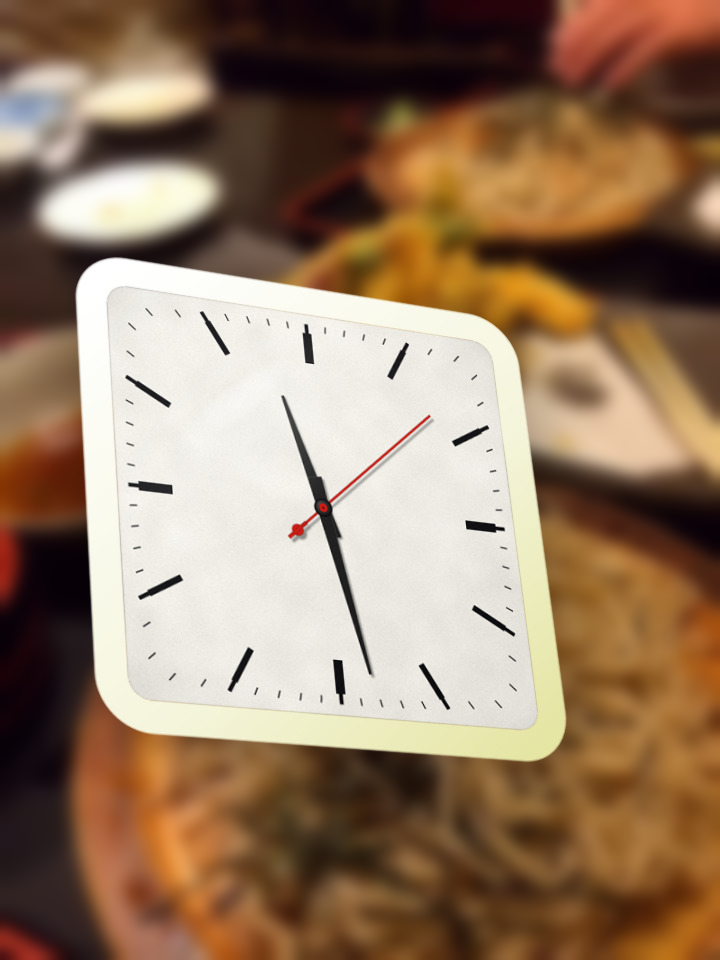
11:28:08
